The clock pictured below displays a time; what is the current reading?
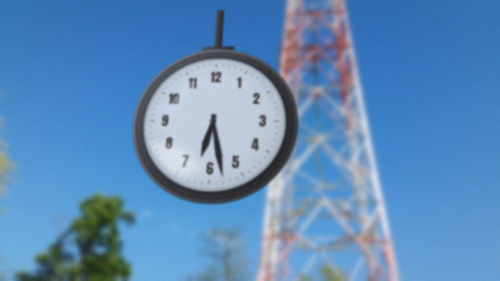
6:28
